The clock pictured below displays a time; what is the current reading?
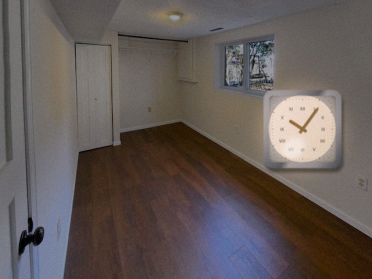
10:06
